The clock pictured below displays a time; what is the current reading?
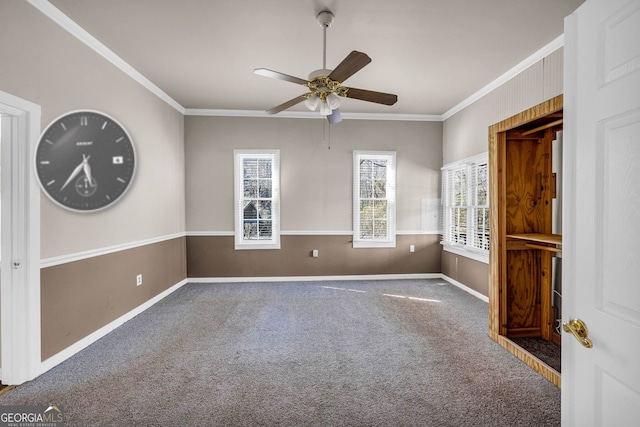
5:37
